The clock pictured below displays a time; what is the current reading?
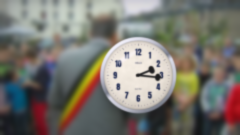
2:16
